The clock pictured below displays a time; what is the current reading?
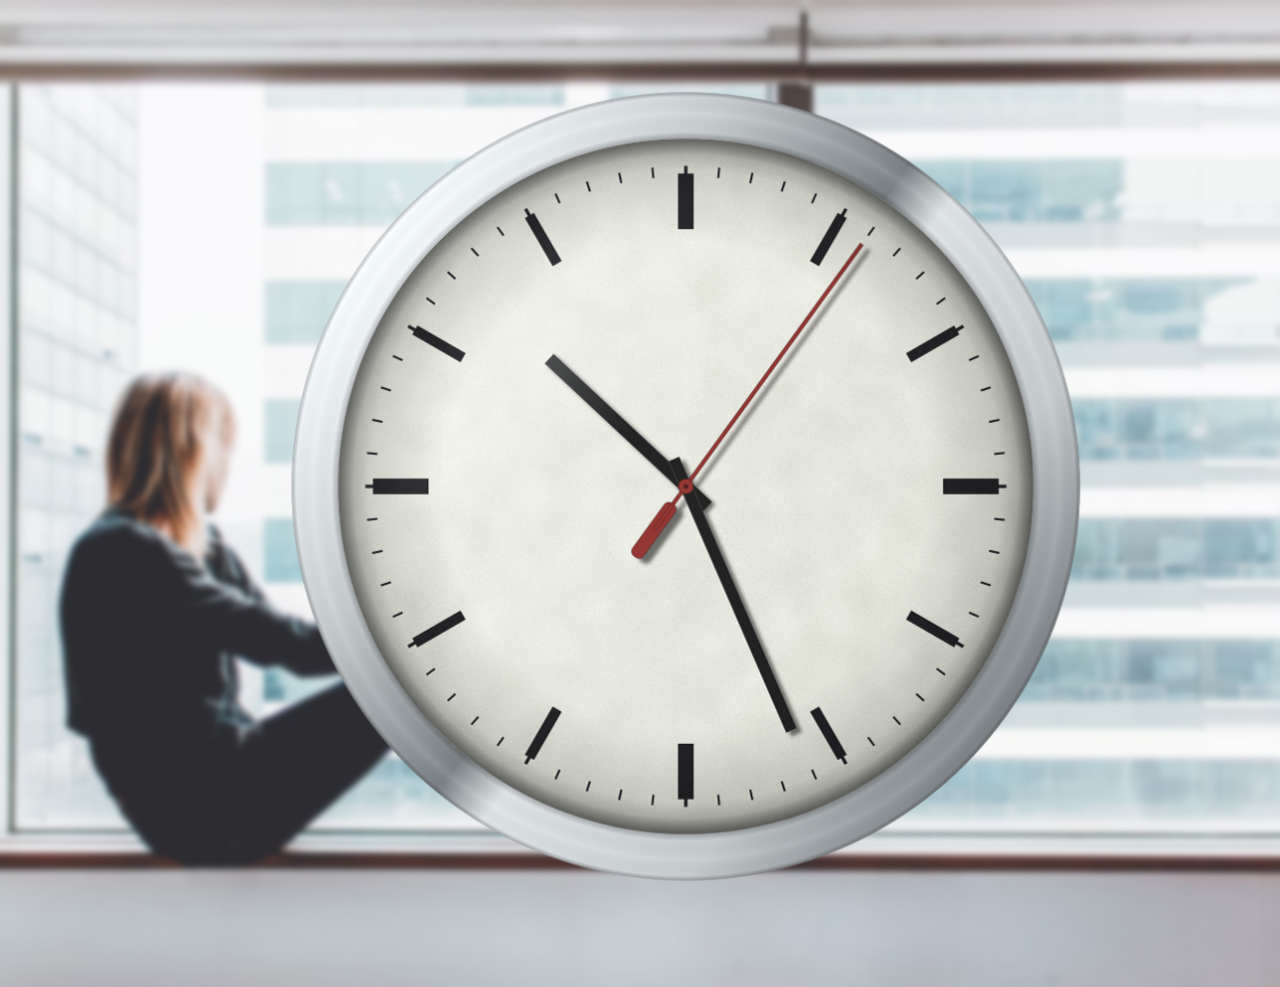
10:26:06
